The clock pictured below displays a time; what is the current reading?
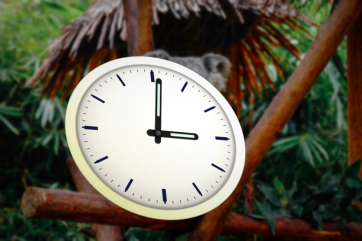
3:01
